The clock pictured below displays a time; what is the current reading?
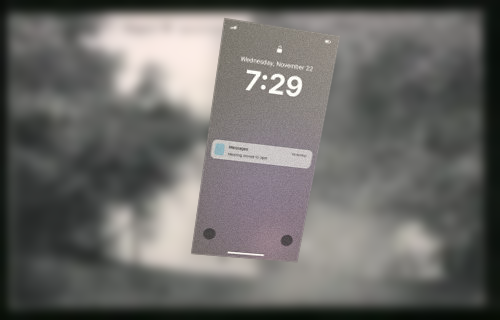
7:29
